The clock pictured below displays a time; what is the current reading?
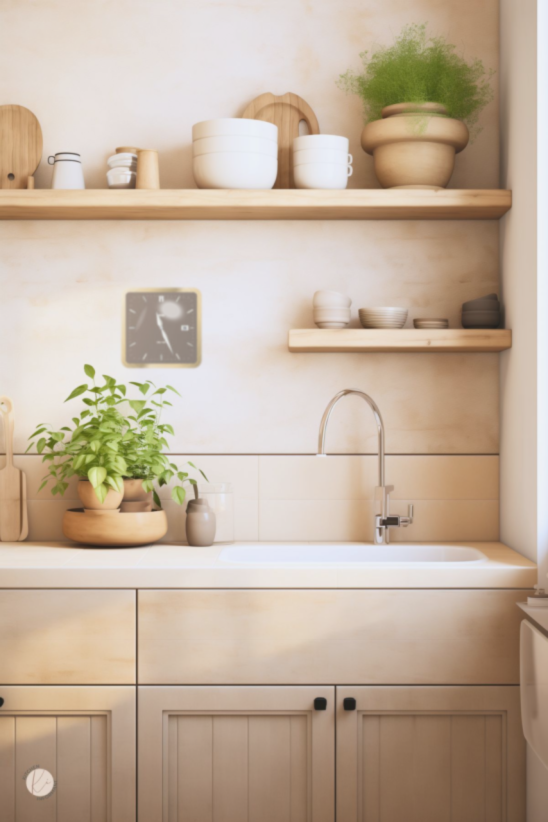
11:26
